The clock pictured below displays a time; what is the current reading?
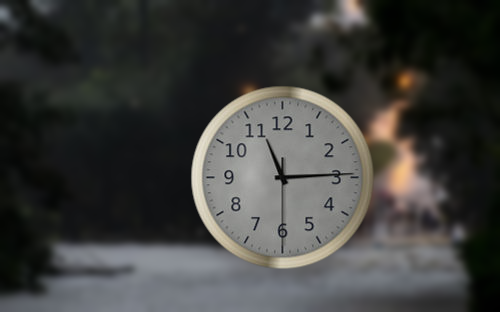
11:14:30
